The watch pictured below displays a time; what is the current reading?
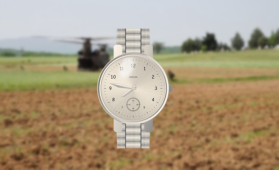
7:47
